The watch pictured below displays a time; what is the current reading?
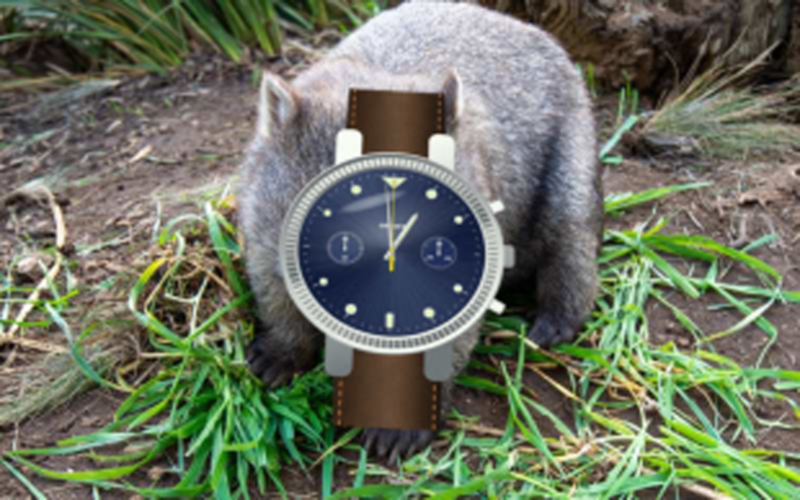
12:59
